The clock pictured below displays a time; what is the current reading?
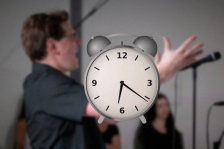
6:21
